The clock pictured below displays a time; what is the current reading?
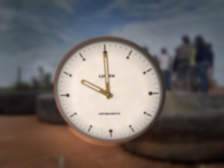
10:00
